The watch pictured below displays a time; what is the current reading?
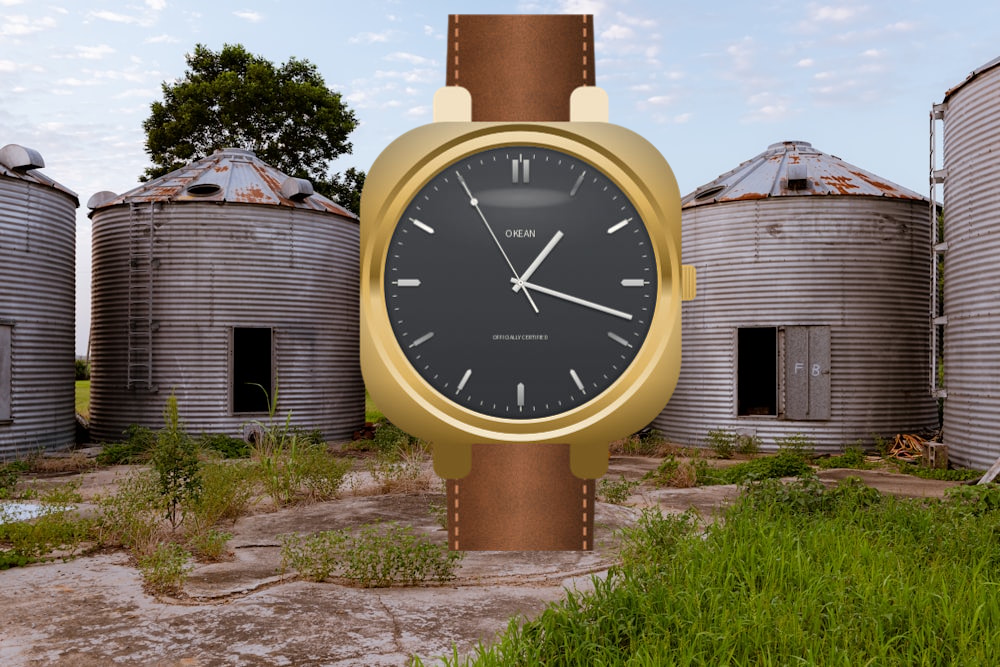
1:17:55
